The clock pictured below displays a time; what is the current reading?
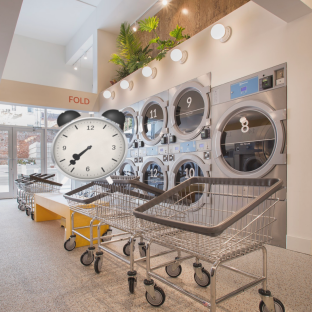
7:37
